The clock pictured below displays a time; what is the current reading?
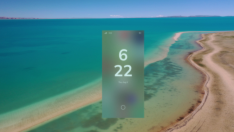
6:22
